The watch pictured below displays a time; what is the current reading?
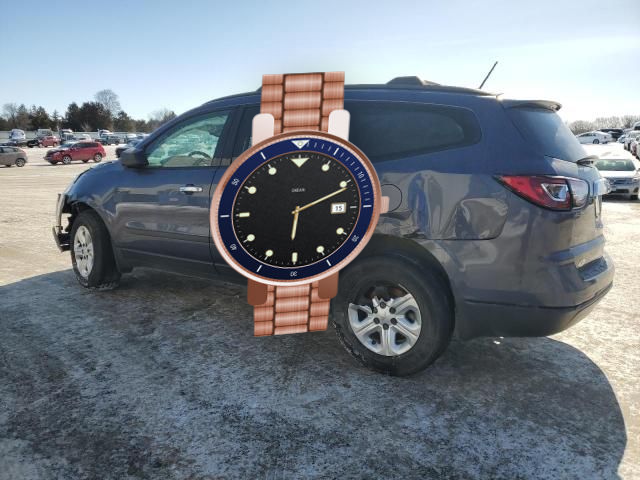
6:11
